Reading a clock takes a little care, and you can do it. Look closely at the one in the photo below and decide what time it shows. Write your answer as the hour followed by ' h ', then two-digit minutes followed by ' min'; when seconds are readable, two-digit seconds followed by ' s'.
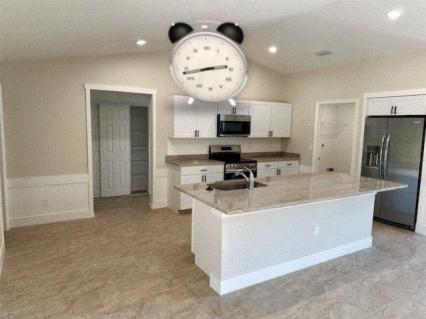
2 h 43 min
